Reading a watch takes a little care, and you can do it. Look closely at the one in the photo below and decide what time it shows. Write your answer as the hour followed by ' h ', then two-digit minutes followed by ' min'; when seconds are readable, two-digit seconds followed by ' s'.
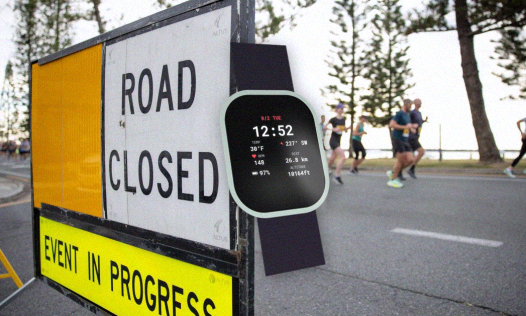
12 h 52 min
